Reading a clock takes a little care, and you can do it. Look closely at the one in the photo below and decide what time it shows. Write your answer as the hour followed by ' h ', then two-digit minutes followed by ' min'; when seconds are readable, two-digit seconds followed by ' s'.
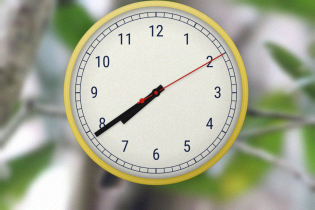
7 h 39 min 10 s
